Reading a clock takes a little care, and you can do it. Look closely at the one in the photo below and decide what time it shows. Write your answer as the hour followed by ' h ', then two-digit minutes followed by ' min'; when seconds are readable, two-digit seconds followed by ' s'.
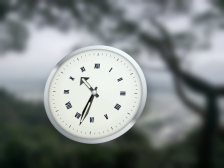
10 h 33 min
